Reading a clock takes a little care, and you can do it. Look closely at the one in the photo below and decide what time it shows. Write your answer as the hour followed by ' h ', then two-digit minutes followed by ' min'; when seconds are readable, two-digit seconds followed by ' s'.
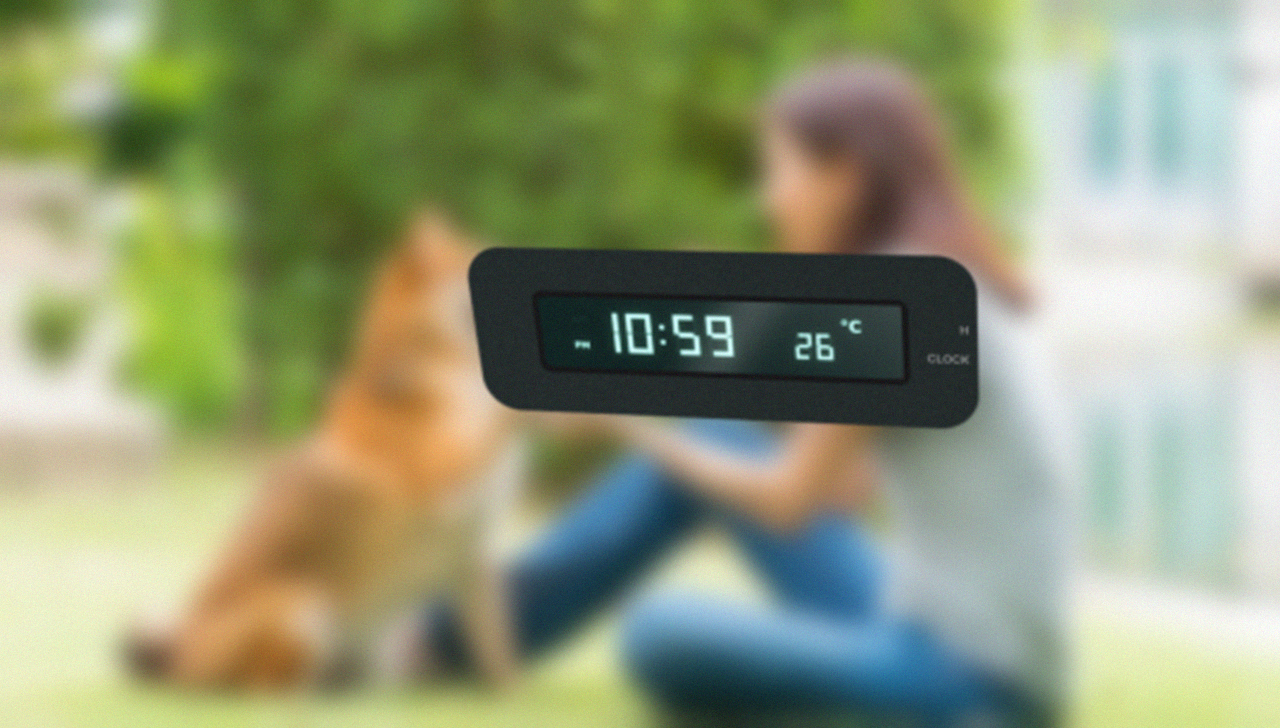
10 h 59 min
